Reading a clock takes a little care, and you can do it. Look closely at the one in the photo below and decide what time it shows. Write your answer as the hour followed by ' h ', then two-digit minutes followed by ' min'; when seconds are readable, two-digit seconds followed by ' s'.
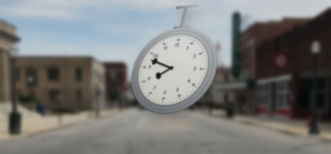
7 h 48 min
